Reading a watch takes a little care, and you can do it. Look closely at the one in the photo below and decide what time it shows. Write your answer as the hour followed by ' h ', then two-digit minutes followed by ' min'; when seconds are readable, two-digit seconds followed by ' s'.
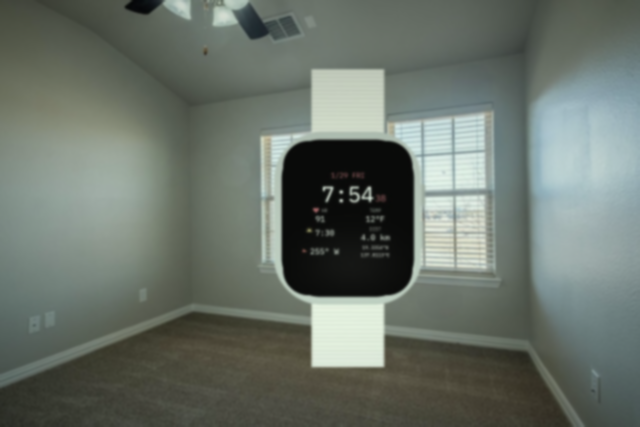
7 h 54 min
